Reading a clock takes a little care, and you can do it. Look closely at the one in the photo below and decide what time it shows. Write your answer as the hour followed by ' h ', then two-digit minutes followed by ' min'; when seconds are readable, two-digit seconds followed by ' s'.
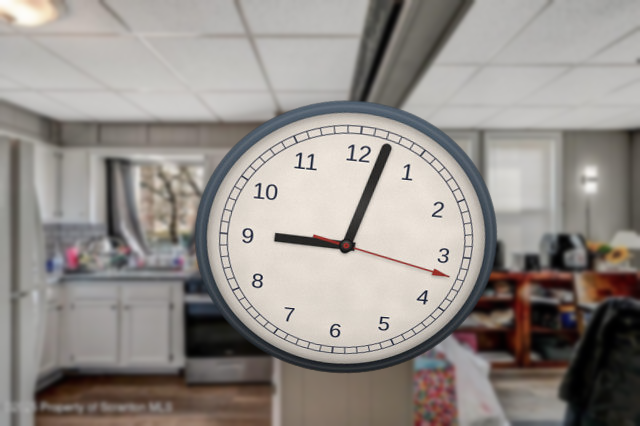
9 h 02 min 17 s
